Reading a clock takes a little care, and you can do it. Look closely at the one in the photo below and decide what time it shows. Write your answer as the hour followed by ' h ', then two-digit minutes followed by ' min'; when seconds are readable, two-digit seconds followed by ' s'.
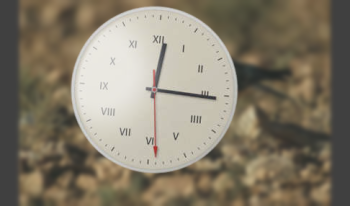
12 h 15 min 29 s
